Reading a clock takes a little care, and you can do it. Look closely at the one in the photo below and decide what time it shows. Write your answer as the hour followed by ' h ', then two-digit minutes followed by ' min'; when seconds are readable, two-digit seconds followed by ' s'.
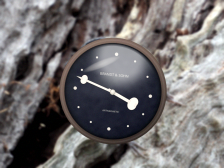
3 h 48 min
